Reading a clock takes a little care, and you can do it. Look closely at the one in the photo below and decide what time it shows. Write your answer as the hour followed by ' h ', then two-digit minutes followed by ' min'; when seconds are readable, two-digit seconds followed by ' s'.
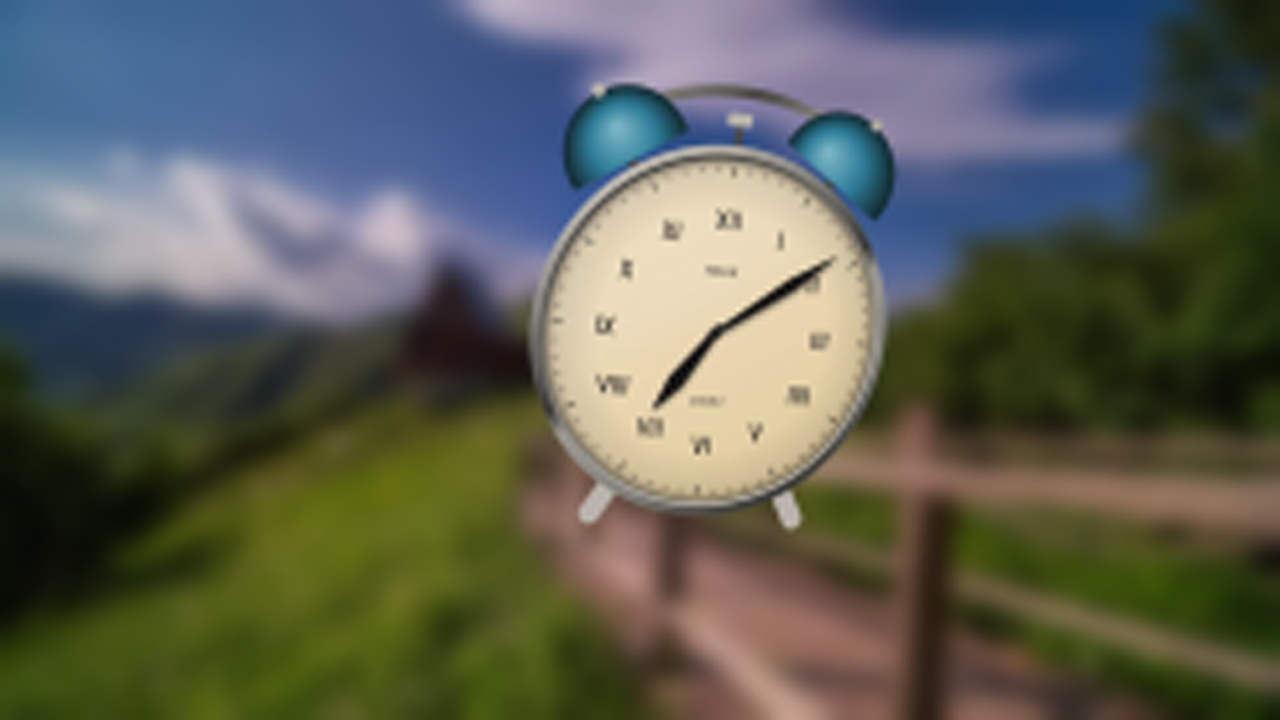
7 h 09 min
